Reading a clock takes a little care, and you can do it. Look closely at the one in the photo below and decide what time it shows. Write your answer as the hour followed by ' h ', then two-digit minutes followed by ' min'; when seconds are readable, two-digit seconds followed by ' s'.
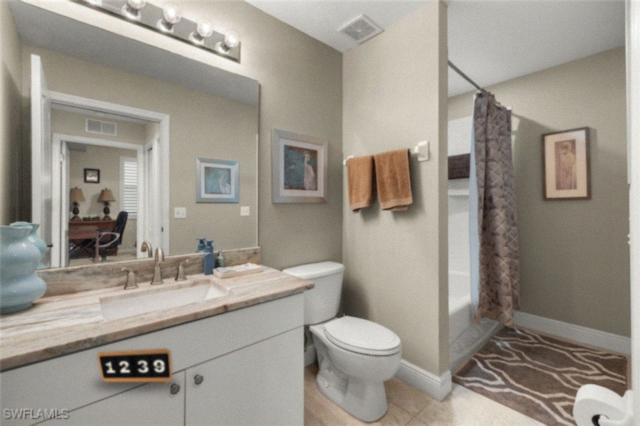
12 h 39 min
